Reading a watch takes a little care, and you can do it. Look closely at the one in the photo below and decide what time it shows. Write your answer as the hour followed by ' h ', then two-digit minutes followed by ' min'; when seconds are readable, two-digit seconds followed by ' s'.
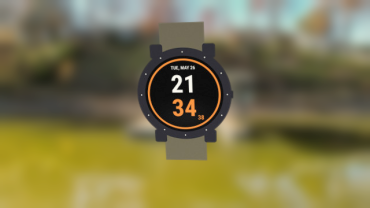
21 h 34 min
